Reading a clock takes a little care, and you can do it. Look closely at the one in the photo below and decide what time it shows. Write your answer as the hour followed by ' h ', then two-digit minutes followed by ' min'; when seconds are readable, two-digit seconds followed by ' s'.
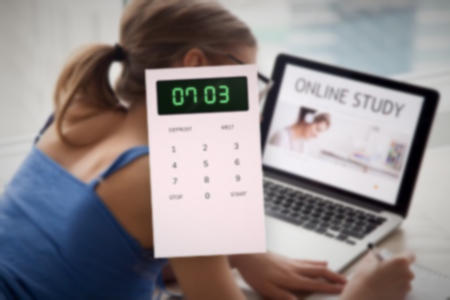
7 h 03 min
